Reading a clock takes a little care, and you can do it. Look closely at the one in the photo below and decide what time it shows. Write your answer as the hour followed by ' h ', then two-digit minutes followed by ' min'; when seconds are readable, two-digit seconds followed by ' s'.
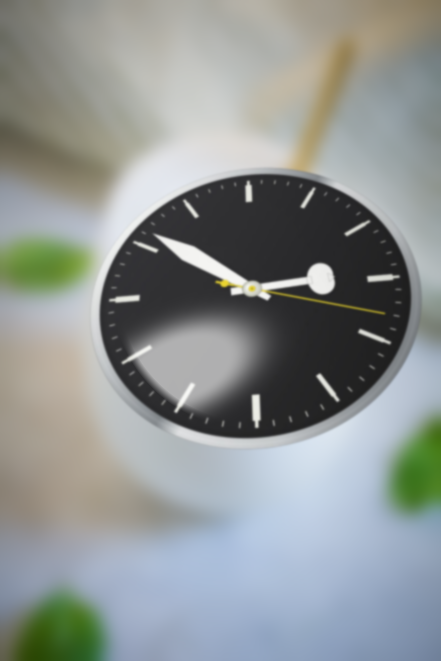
2 h 51 min 18 s
